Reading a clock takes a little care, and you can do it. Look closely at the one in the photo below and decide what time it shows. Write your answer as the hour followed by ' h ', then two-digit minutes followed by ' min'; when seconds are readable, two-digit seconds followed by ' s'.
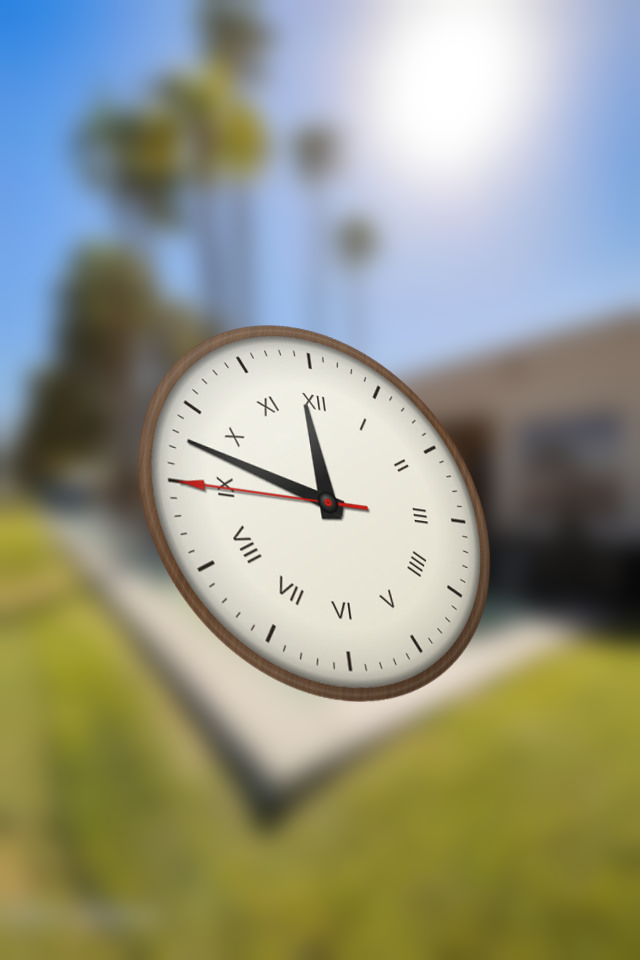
11 h 47 min 45 s
